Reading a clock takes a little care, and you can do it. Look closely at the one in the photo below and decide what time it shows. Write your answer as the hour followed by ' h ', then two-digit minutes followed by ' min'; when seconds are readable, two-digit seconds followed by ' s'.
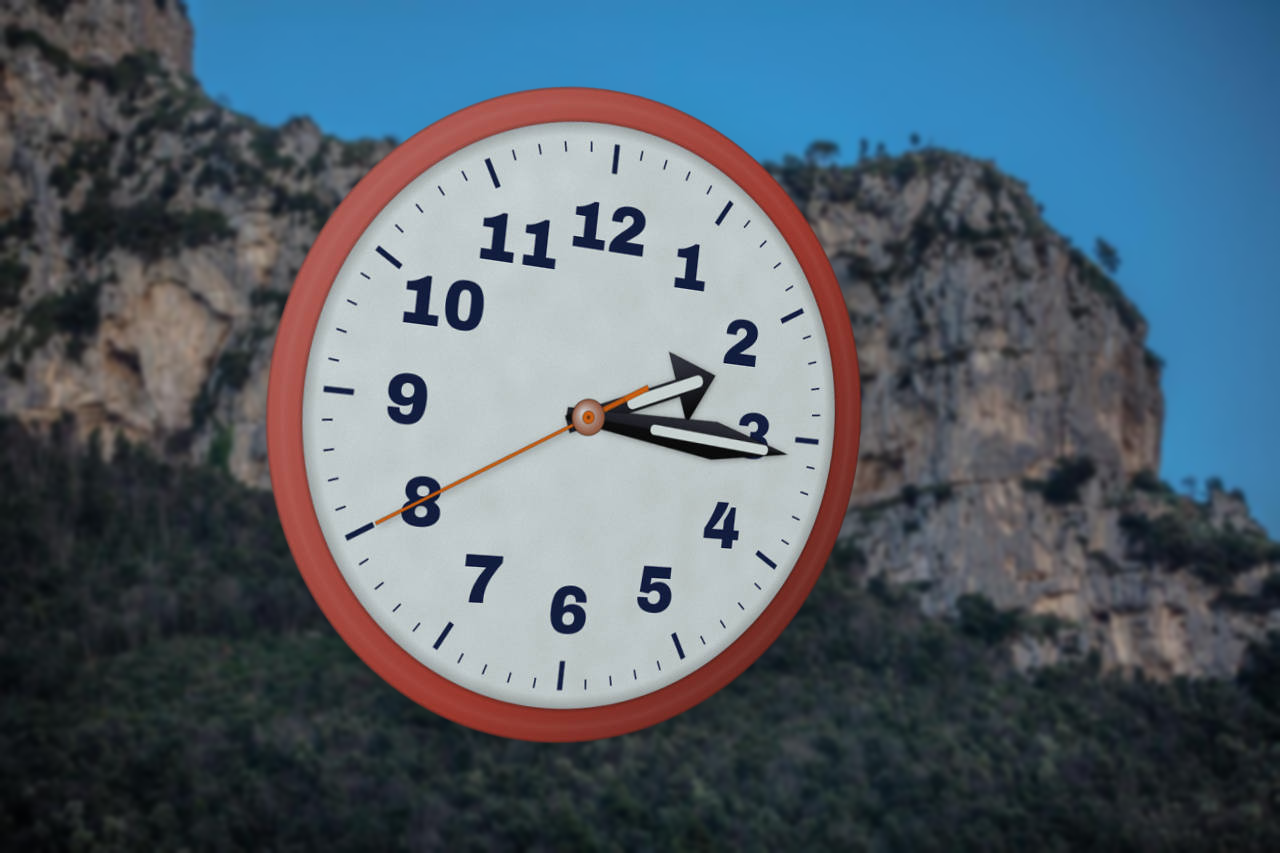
2 h 15 min 40 s
